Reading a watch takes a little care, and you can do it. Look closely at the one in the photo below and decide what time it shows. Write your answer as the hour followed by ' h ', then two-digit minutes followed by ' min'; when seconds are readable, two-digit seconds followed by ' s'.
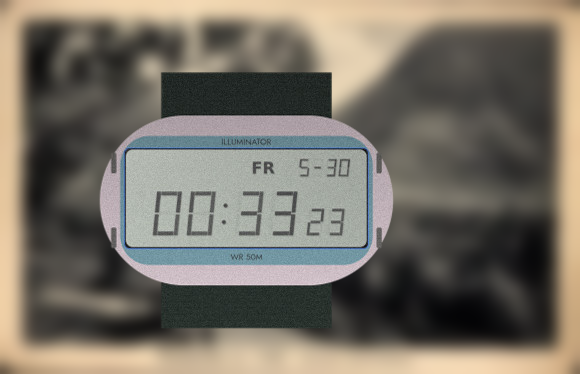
0 h 33 min 23 s
